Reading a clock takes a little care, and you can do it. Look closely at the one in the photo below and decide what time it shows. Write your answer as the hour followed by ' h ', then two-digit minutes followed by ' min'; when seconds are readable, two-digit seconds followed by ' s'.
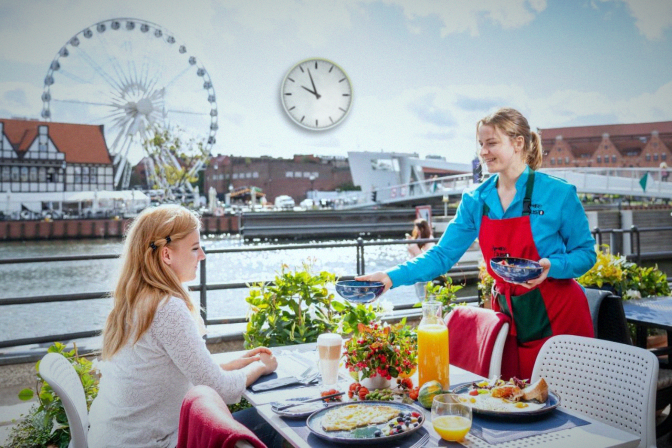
9 h 57 min
